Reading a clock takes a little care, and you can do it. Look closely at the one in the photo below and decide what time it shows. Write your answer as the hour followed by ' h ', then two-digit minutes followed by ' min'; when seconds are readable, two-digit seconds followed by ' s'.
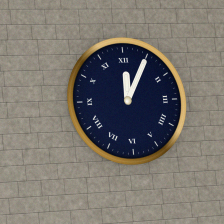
12 h 05 min
